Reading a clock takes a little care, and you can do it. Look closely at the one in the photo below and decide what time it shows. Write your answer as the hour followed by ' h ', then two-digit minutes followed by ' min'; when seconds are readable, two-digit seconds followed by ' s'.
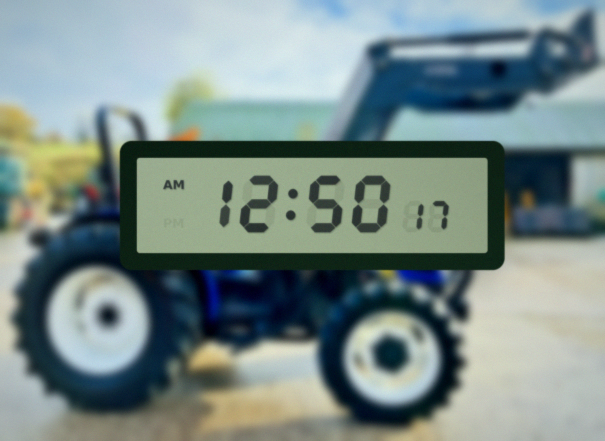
12 h 50 min 17 s
